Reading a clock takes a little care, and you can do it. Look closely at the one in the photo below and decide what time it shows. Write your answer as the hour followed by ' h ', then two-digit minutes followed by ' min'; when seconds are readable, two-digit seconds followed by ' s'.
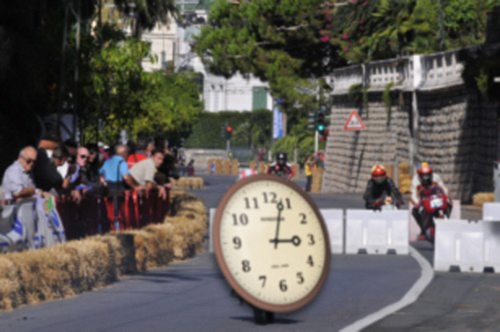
3 h 03 min
